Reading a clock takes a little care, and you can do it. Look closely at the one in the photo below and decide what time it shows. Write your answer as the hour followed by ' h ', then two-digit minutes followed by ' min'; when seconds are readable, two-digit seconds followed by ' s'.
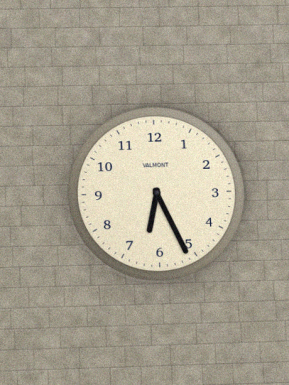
6 h 26 min
